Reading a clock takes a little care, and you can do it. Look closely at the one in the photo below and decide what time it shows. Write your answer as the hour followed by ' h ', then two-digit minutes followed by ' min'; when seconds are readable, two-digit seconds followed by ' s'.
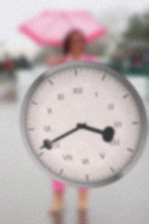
3 h 41 min
